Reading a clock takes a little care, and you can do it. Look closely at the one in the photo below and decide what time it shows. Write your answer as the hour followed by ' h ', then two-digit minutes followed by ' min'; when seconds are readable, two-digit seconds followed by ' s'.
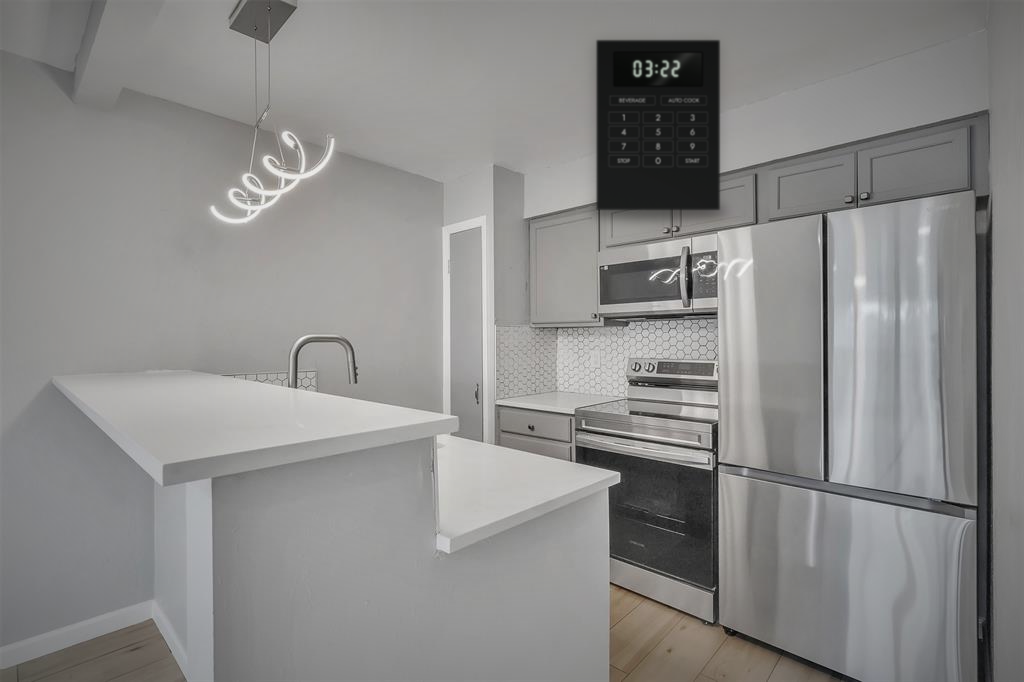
3 h 22 min
